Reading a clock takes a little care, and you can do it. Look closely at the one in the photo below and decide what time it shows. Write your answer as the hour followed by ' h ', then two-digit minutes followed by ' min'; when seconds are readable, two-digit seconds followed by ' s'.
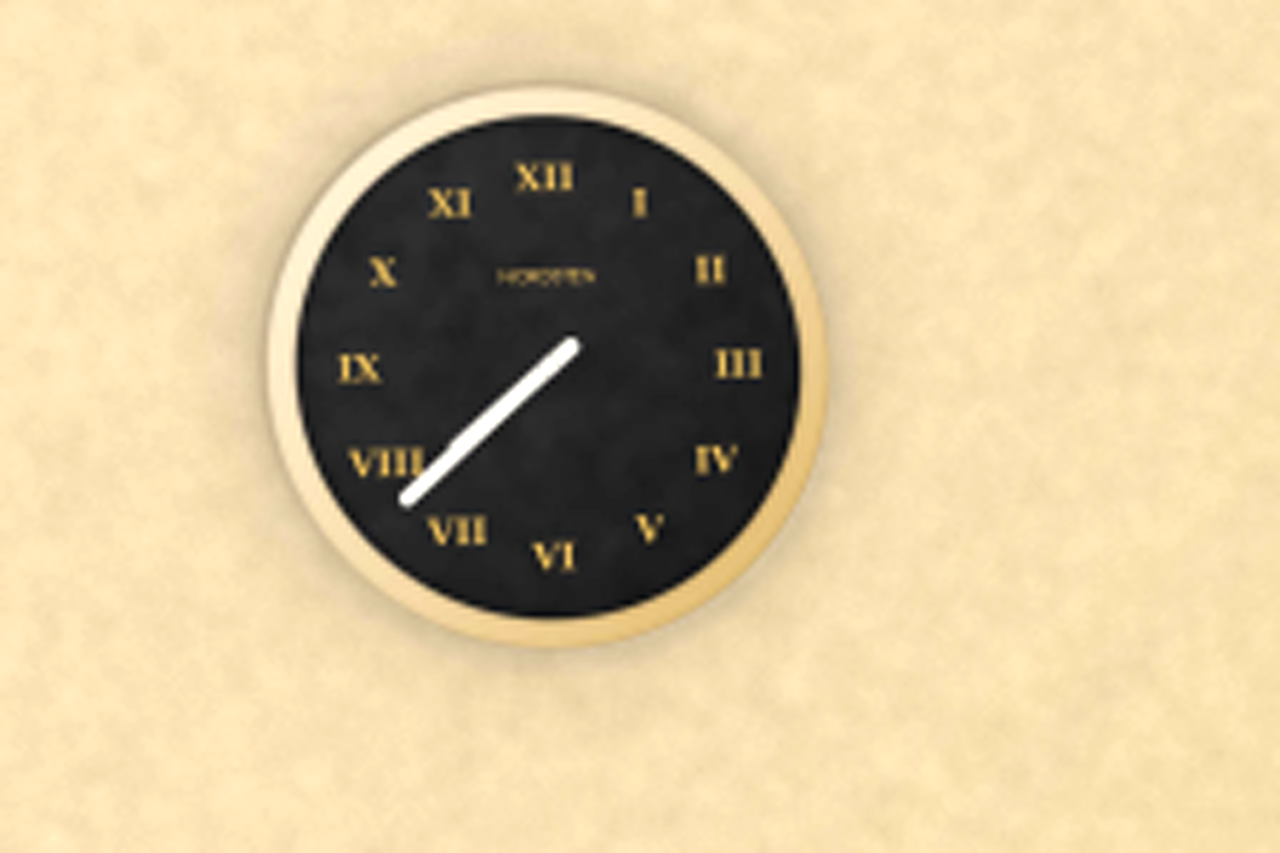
7 h 38 min
